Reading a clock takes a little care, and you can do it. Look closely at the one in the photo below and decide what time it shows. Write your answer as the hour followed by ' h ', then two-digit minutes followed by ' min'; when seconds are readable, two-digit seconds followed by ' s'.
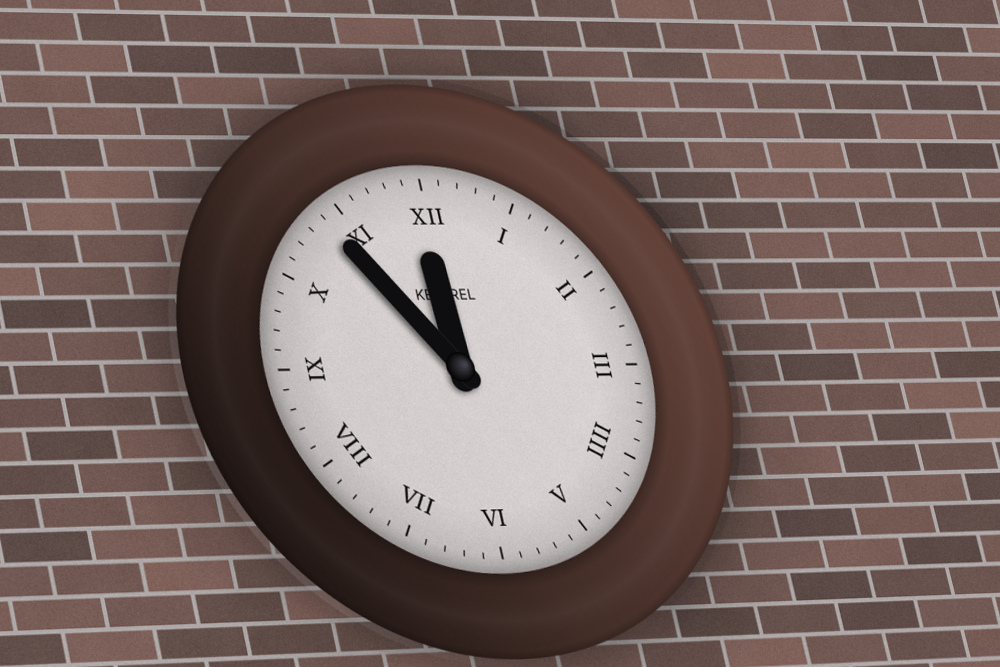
11 h 54 min
